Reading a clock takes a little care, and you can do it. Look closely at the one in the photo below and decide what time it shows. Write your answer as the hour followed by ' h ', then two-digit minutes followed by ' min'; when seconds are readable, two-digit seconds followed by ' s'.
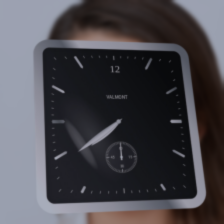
7 h 39 min
